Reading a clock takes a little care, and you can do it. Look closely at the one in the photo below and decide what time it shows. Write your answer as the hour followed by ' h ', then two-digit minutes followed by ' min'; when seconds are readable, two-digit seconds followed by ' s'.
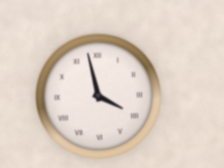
3 h 58 min
